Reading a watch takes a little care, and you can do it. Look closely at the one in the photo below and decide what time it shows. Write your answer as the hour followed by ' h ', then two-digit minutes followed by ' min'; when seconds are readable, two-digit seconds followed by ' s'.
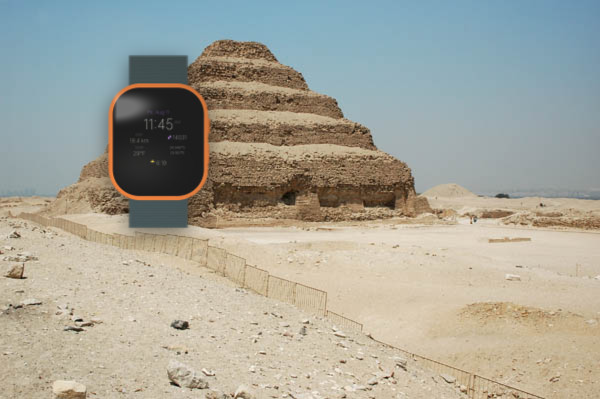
11 h 45 min
